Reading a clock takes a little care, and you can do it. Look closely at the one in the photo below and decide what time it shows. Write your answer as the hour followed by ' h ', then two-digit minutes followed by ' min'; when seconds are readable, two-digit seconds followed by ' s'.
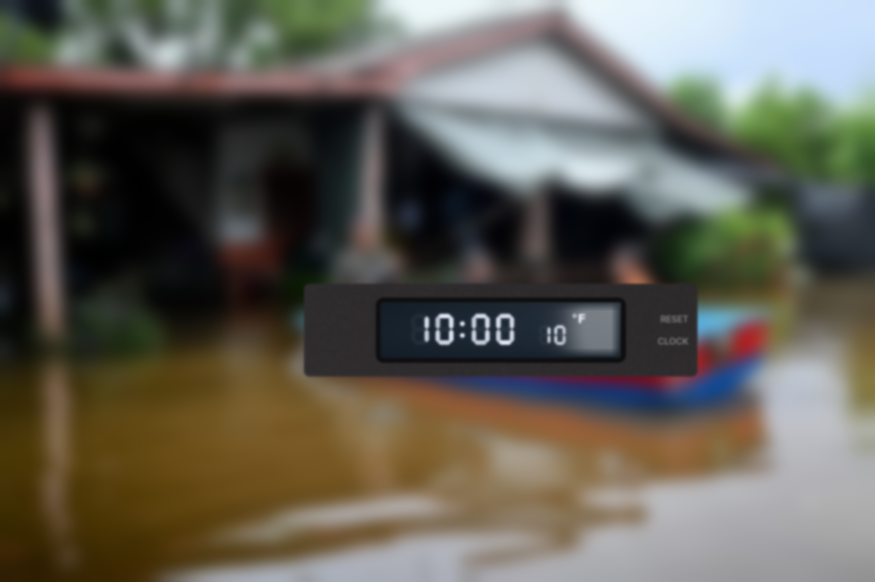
10 h 00 min
